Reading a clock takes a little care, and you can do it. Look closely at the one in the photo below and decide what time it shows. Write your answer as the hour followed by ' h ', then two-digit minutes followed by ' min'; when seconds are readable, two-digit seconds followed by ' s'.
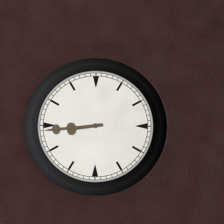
8 h 44 min
